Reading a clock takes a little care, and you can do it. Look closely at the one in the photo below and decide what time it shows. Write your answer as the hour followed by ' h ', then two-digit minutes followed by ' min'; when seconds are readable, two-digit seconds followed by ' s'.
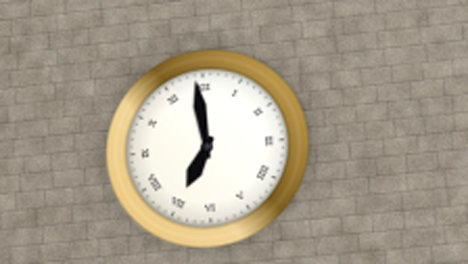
6 h 59 min
